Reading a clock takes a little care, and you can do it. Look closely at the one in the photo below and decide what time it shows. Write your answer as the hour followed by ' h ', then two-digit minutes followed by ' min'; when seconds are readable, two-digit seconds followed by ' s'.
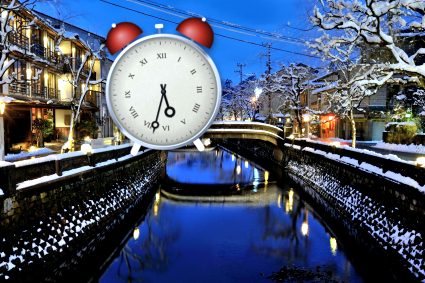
5 h 33 min
